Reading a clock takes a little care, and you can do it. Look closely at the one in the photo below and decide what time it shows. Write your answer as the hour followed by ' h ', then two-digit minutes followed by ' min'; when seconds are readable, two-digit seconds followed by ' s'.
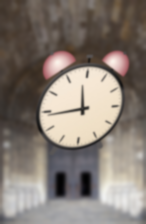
11 h 44 min
